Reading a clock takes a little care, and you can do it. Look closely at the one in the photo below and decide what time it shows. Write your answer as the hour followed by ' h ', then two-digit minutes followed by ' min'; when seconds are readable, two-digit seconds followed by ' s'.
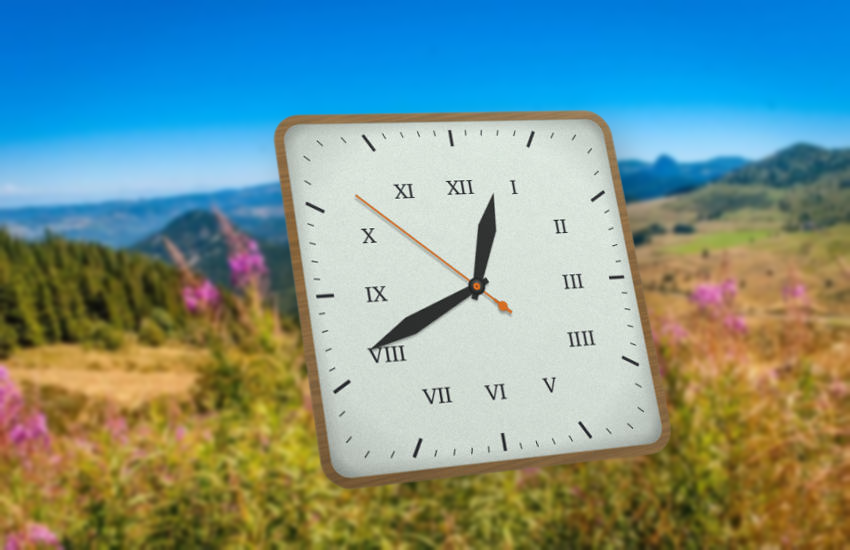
12 h 40 min 52 s
